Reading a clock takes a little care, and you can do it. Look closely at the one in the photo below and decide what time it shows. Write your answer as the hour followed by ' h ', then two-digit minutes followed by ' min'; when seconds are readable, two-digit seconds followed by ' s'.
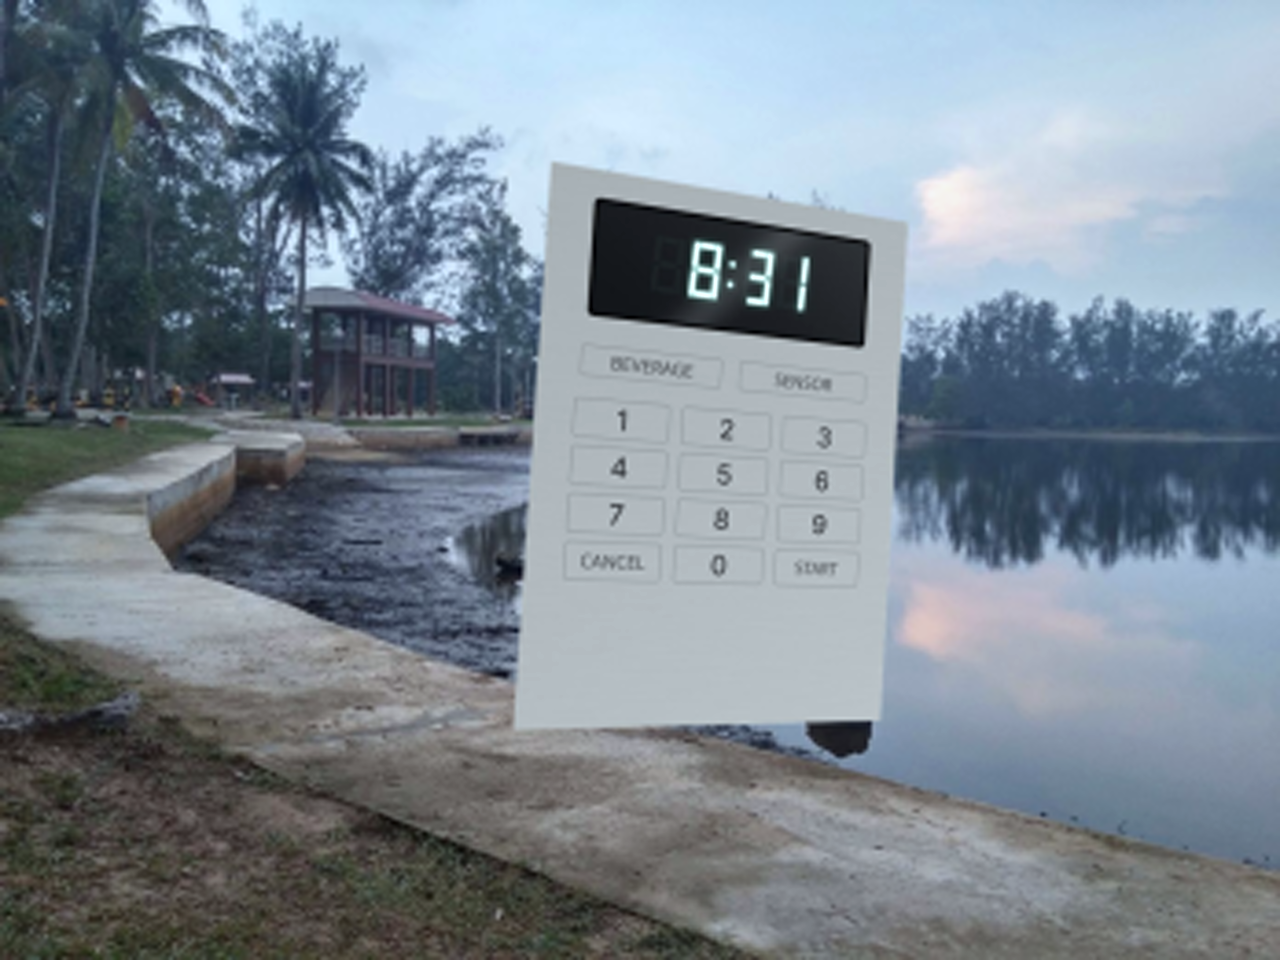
8 h 31 min
